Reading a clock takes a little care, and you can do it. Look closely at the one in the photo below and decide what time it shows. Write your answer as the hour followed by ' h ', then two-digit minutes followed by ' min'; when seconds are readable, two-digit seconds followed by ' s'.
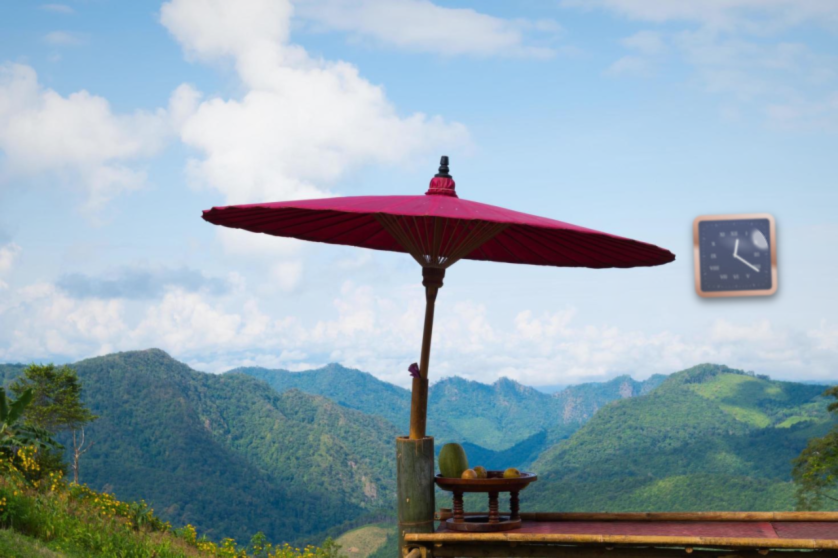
12 h 21 min
